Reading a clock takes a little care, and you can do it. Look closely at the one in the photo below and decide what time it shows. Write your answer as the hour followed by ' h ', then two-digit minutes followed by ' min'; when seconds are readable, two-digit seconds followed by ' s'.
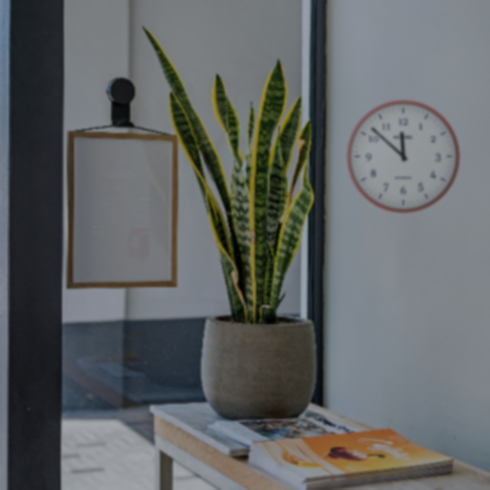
11 h 52 min
